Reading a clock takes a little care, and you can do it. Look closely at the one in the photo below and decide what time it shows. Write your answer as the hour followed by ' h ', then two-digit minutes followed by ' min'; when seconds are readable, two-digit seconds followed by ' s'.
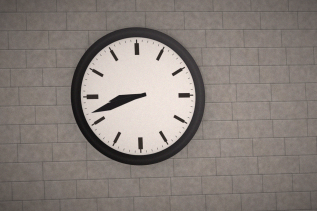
8 h 42 min
